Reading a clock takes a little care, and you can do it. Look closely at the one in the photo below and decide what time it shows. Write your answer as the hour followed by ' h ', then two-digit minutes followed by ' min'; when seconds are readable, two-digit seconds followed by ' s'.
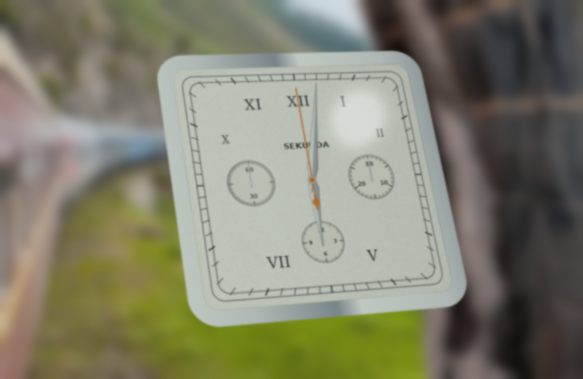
6 h 02 min
